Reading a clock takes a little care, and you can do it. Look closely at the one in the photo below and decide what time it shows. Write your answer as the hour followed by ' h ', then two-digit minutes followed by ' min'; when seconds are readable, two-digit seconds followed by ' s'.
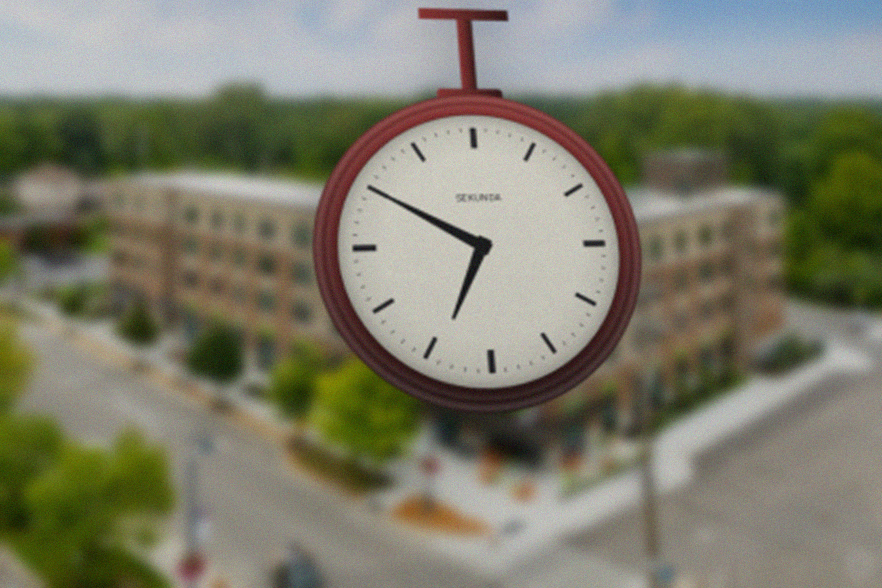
6 h 50 min
